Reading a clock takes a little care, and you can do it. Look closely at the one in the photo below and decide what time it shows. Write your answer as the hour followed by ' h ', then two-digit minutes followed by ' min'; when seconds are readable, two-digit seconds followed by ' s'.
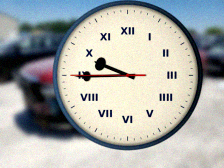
9 h 44 min 45 s
